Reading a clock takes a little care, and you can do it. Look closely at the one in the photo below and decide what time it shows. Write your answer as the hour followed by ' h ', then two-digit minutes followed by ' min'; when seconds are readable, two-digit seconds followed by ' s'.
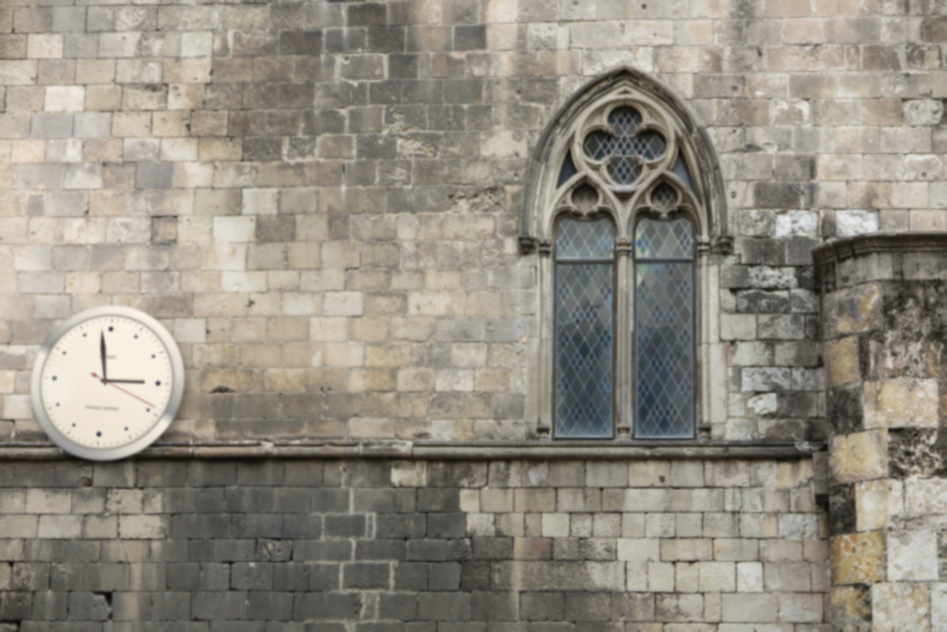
2 h 58 min 19 s
